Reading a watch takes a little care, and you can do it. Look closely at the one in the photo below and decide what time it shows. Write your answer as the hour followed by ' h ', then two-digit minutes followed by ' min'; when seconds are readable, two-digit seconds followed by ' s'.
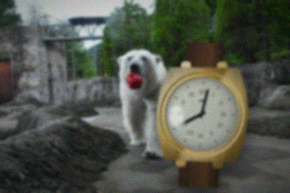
8 h 02 min
